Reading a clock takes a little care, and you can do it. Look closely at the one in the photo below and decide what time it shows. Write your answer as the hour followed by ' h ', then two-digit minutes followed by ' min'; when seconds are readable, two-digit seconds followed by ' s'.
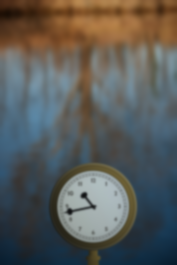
10 h 43 min
